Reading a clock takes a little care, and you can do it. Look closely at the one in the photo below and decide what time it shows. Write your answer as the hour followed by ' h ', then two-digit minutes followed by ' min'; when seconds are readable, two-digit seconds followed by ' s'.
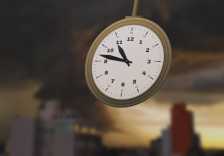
10 h 47 min
